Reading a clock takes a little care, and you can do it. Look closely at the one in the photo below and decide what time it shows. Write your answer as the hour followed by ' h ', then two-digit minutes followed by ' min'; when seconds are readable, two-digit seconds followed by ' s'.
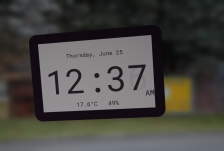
12 h 37 min
